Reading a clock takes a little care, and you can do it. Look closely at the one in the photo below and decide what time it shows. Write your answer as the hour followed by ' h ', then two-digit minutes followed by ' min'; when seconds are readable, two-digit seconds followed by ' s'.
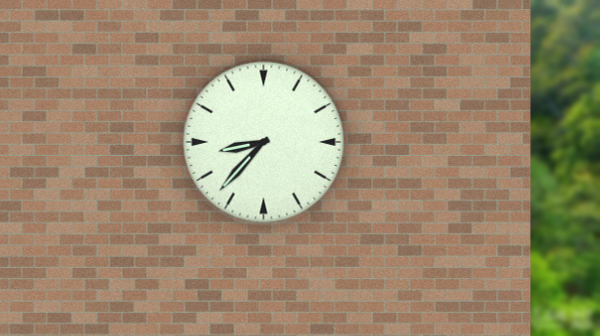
8 h 37 min
